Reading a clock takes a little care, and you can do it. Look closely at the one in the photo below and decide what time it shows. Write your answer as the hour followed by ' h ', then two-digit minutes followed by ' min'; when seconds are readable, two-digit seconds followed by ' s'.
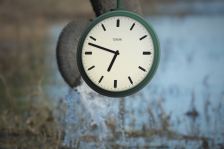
6 h 48 min
